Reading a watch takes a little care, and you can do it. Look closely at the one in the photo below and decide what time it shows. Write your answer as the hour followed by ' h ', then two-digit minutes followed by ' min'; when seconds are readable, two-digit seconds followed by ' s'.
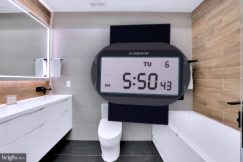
5 h 50 min
